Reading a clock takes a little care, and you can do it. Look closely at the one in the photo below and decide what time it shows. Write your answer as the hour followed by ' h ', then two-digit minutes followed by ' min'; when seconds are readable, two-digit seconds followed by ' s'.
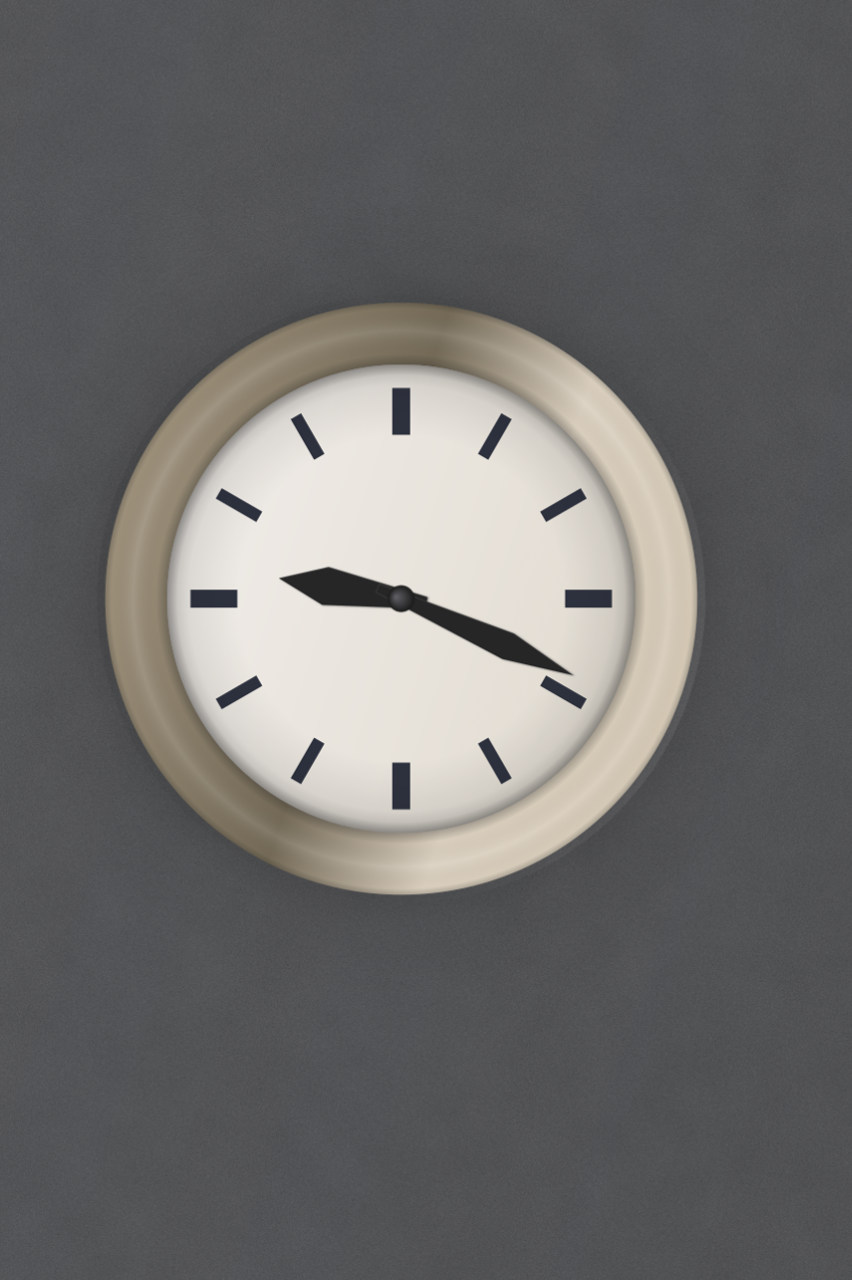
9 h 19 min
